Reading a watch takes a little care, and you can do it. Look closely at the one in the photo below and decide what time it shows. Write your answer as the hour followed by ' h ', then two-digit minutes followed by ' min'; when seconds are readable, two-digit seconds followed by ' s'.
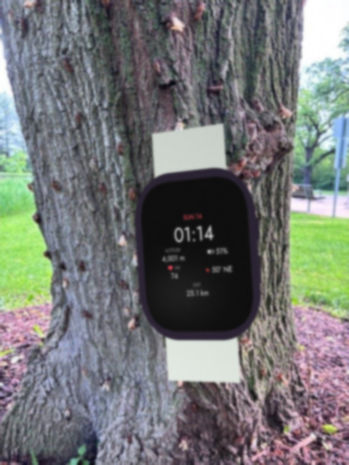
1 h 14 min
